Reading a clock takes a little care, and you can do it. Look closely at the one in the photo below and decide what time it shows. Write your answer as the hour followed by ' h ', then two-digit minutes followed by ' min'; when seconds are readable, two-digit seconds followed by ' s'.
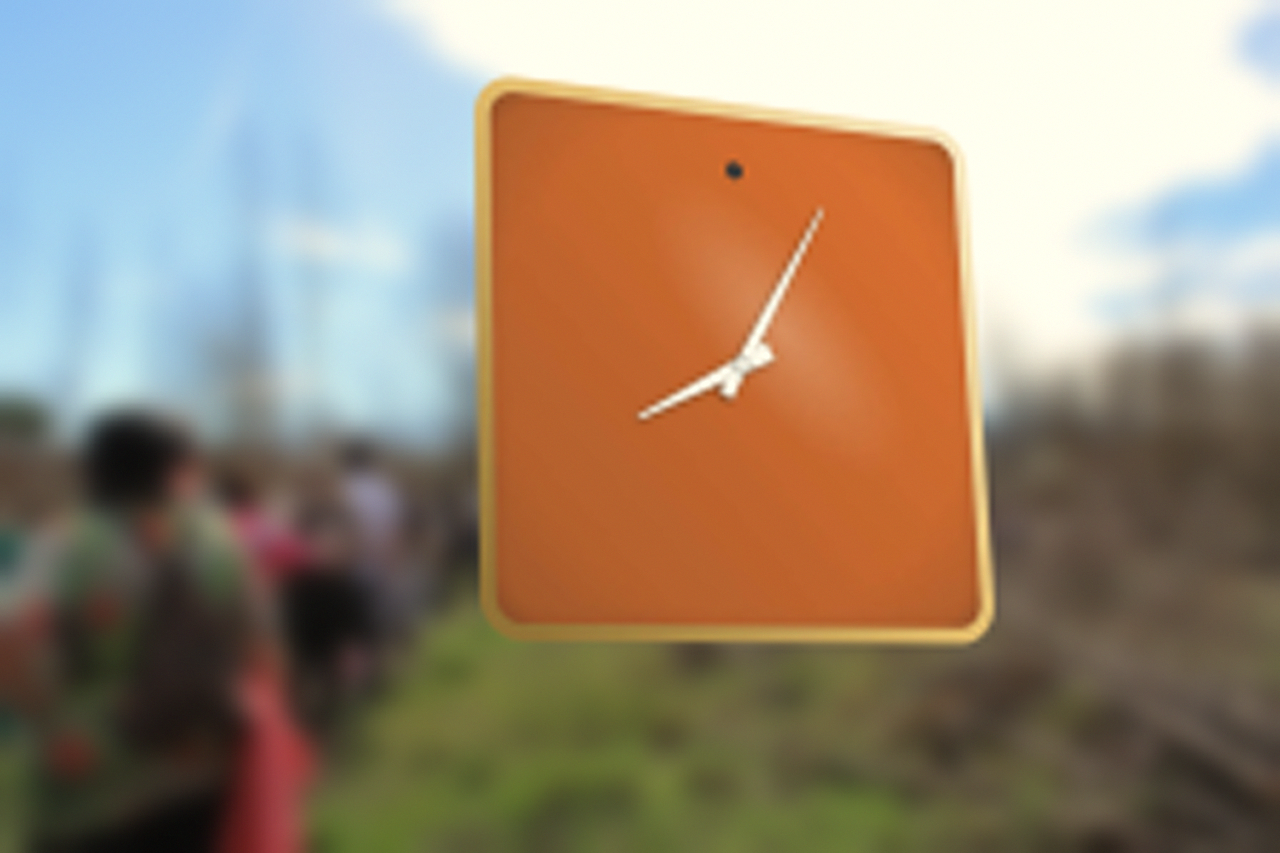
8 h 05 min
